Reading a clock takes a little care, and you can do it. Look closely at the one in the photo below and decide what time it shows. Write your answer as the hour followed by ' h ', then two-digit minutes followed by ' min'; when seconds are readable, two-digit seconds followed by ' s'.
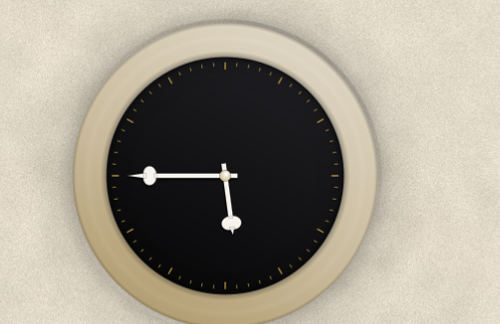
5 h 45 min
